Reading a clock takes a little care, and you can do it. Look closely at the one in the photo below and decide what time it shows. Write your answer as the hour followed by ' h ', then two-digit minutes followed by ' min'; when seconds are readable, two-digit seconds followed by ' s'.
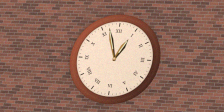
12 h 57 min
